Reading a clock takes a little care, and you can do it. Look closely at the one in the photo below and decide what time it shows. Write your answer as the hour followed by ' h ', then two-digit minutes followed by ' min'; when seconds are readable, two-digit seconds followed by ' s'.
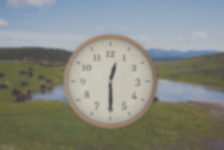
12 h 30 min
